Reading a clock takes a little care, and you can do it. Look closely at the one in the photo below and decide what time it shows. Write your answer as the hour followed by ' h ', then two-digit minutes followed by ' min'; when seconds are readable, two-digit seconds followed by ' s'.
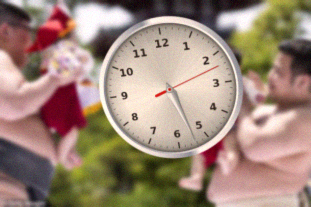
5 h 27 min 12 s
